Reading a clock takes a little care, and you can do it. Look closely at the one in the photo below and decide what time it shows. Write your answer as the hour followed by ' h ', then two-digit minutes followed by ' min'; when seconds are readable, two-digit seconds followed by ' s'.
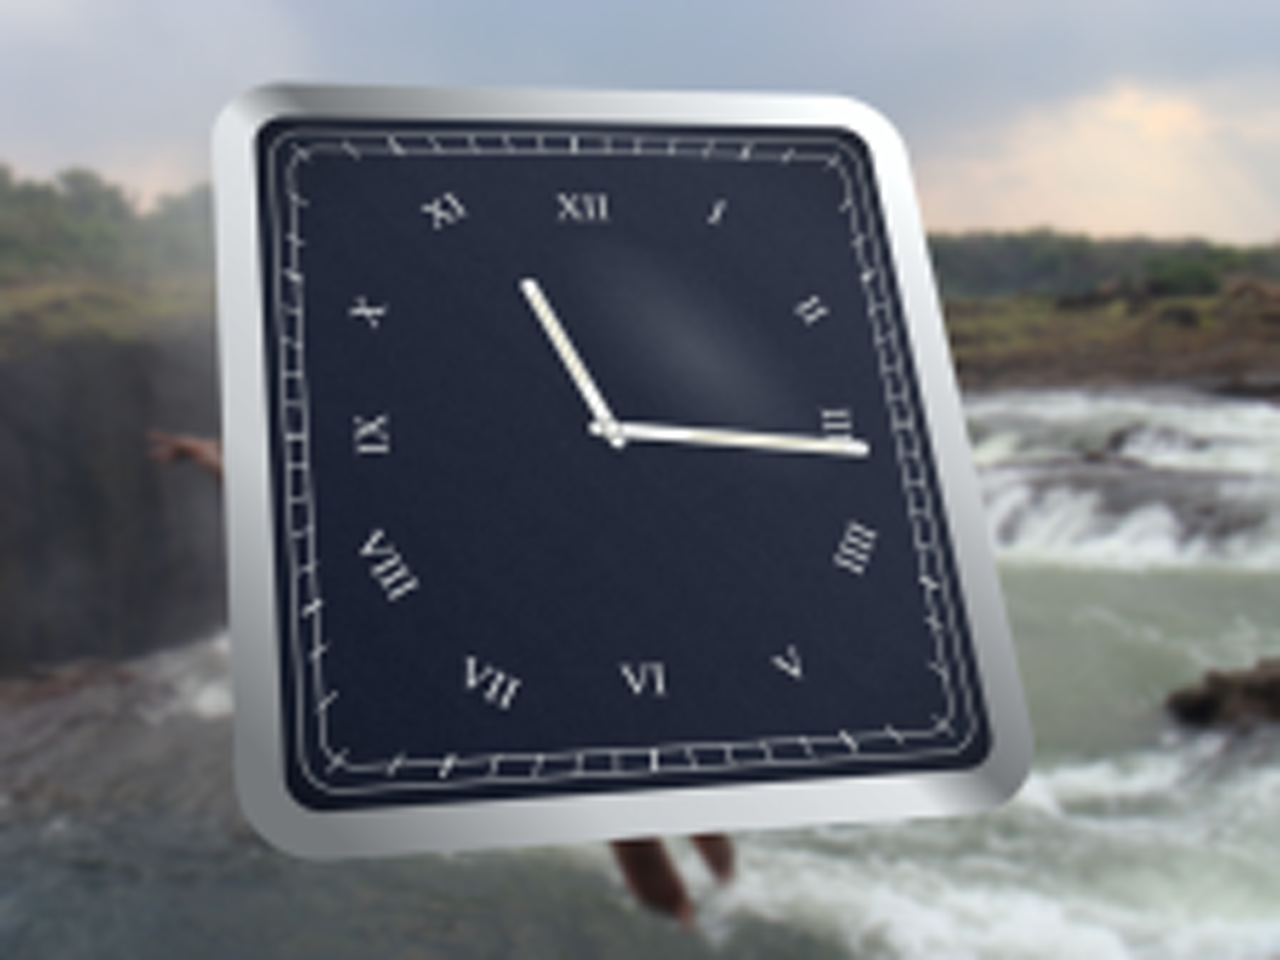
11 h 16 min
